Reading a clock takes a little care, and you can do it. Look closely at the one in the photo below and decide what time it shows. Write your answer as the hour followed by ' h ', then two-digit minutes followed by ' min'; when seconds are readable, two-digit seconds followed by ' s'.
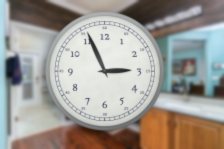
2 h 56 min
